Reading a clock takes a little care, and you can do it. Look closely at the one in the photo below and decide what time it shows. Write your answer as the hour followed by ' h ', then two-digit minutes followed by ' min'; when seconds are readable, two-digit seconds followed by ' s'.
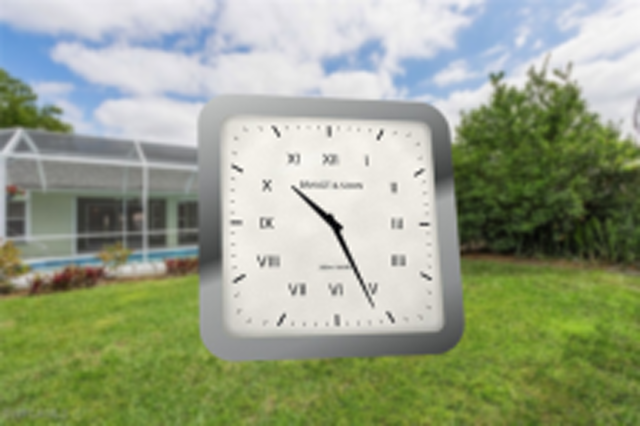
10 h 26 min
